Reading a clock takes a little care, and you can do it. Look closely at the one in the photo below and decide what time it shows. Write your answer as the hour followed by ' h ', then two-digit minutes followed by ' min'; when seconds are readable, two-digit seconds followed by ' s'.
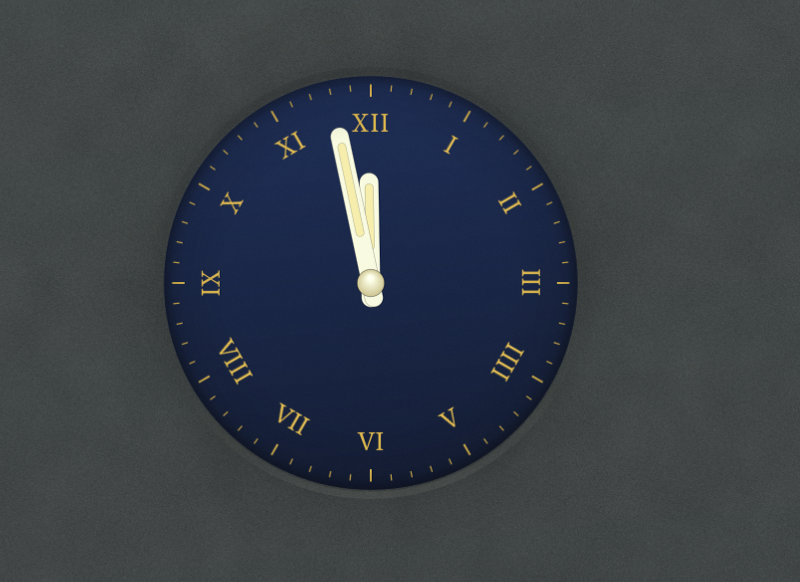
11 h 58 min
